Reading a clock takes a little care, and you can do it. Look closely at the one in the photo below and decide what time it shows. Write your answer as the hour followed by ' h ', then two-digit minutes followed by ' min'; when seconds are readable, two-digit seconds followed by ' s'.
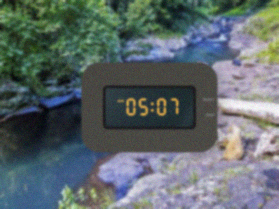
5 h 07 min
